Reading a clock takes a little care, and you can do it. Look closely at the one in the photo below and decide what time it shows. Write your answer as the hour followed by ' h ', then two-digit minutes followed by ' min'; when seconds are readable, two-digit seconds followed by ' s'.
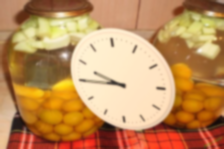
9 h 45 min
